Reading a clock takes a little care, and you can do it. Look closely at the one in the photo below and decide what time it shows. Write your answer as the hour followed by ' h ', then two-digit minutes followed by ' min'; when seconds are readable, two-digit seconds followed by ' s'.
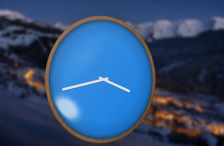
3 h 43 min
